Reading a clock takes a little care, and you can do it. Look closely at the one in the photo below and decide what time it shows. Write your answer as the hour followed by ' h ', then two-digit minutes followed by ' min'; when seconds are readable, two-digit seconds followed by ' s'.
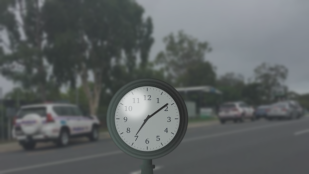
7 h 09 min
